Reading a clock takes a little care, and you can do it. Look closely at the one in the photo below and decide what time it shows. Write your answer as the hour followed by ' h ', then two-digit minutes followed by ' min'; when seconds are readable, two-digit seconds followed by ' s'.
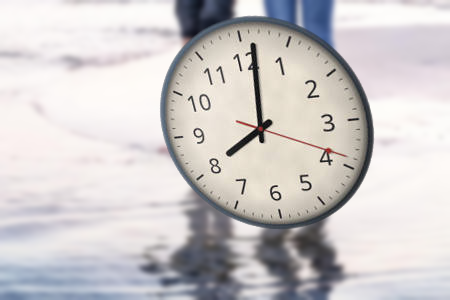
8 h 01 min 19 s
